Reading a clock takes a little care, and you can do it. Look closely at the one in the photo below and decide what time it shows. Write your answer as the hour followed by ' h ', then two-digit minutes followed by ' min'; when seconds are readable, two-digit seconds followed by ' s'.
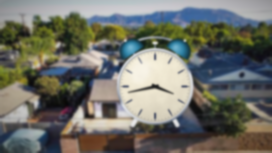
3 h 43 min
